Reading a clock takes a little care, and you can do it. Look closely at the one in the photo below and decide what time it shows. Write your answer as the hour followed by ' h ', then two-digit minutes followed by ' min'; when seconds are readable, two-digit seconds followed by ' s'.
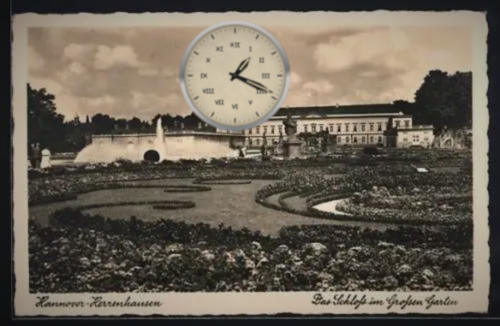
1 h 19 min
